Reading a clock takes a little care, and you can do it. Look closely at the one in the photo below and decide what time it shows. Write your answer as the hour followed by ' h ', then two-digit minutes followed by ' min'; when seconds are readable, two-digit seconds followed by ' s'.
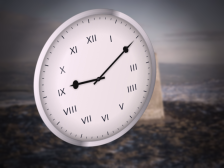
9 h 10 min
